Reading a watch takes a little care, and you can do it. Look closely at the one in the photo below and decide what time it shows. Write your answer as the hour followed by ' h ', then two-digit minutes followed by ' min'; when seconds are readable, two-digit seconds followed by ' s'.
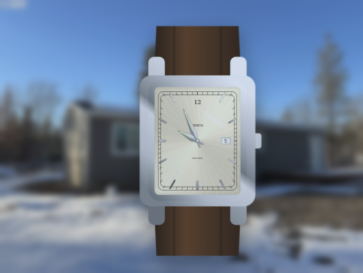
9 h 56 min
